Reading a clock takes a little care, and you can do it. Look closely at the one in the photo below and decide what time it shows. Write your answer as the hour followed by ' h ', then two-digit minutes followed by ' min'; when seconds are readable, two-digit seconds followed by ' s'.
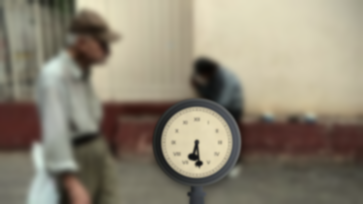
6 h 29 min
